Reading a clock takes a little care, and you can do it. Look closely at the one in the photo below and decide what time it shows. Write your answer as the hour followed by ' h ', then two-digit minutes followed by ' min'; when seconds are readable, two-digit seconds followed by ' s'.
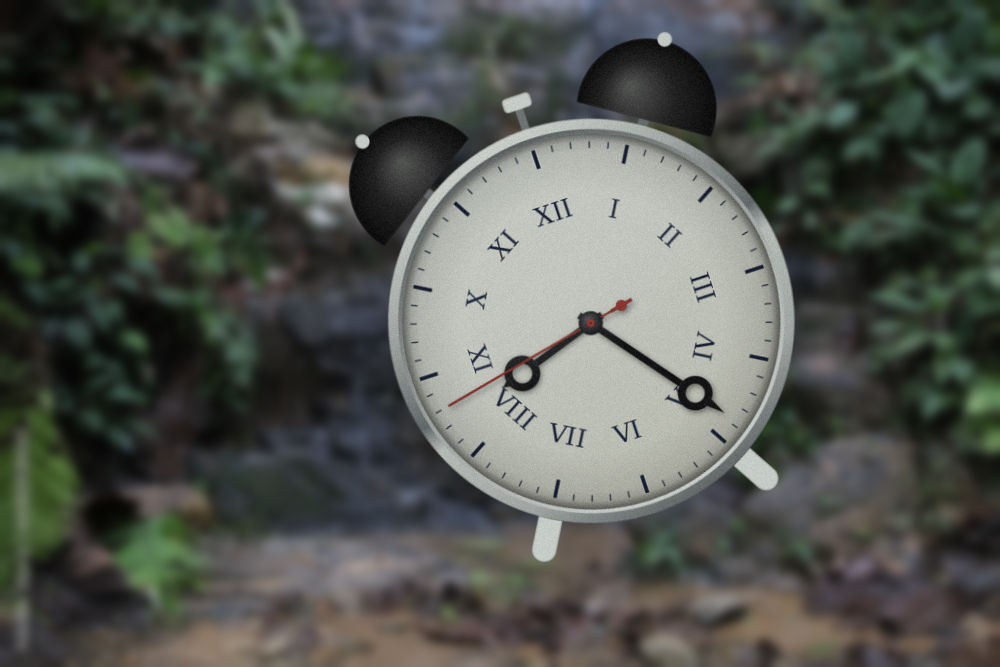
8 h 23 min 43 s
